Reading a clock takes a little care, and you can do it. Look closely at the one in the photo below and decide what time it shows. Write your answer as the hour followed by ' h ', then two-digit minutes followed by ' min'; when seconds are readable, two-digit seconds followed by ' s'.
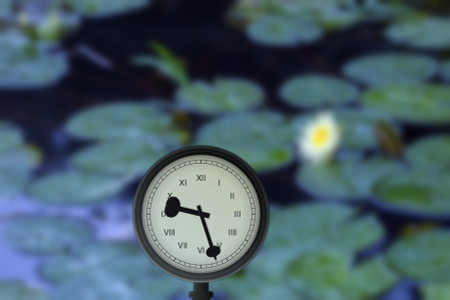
9 h 27 min
